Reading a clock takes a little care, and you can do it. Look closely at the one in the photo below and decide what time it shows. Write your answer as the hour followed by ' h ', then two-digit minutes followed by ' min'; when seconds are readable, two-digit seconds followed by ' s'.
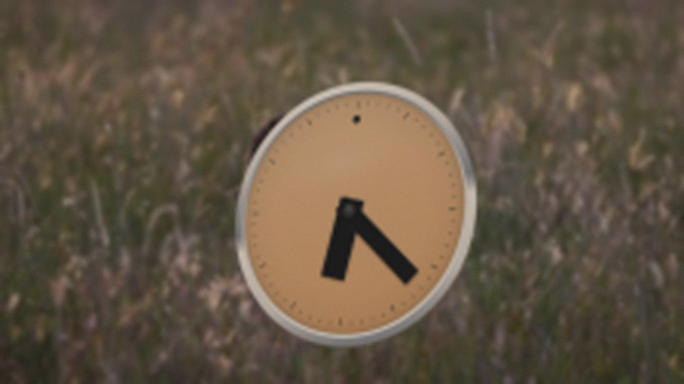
6 h 22 min
